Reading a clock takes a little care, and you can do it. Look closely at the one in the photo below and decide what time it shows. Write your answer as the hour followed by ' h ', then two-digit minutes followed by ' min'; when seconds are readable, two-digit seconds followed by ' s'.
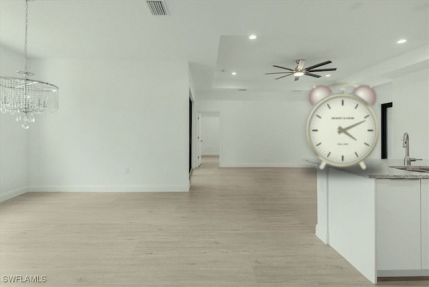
4 h 11 min
